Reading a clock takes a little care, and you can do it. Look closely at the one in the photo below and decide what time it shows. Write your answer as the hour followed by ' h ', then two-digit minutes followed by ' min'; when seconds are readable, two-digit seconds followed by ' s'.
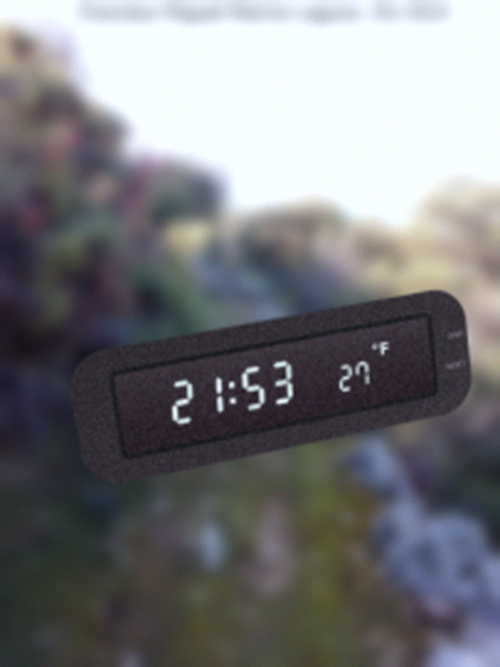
21 h 53 min
